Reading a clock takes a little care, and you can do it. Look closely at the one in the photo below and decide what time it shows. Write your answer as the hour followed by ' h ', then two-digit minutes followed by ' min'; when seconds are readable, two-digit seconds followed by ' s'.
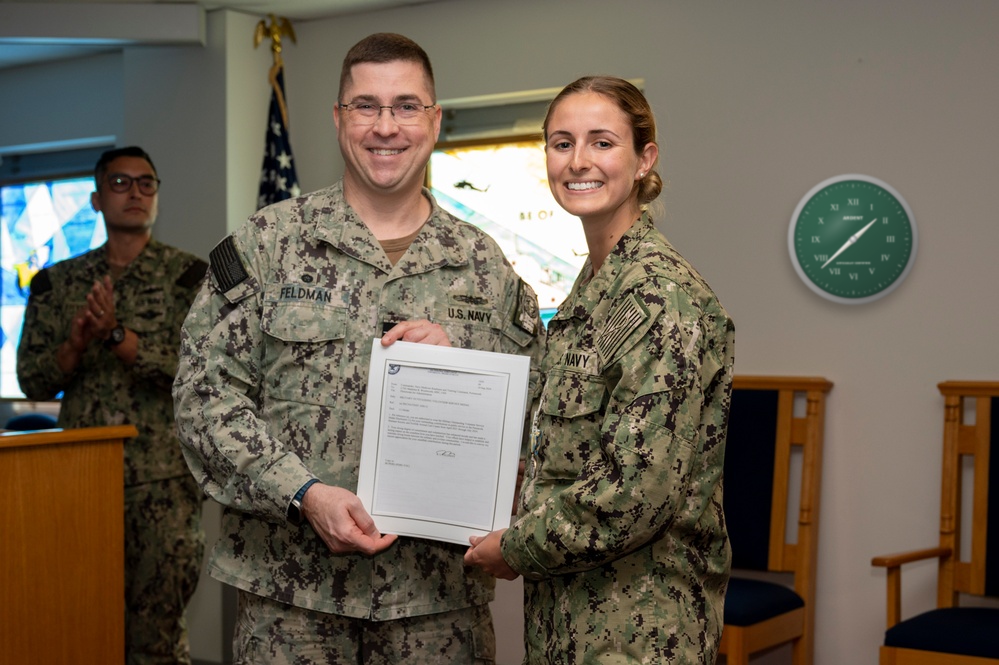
1 h 38 min
